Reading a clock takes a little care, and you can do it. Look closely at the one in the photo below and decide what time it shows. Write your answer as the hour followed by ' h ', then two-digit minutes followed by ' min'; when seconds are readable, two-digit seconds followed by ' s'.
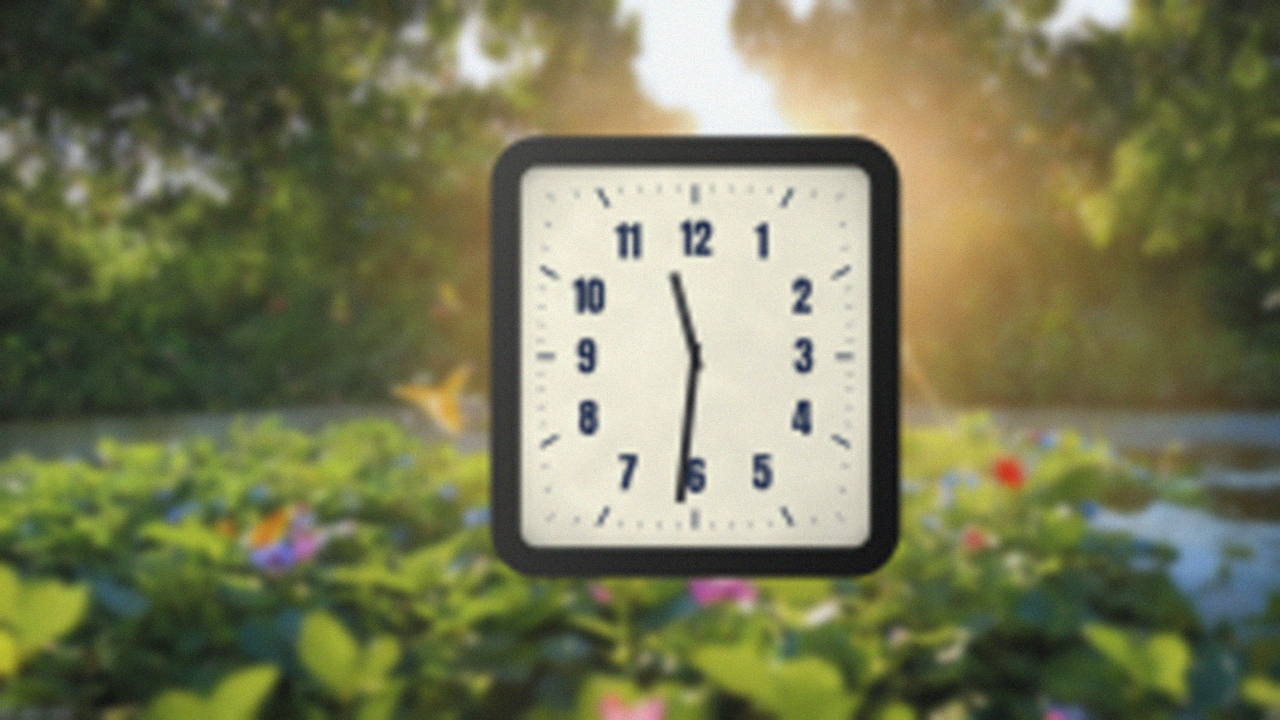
11 h 31 min
